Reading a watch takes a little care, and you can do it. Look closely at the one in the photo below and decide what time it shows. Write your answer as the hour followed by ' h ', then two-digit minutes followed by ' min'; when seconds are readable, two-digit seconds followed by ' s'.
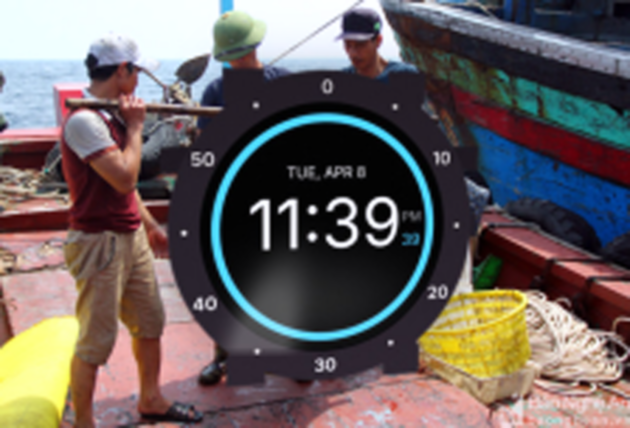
11 h 39 min
